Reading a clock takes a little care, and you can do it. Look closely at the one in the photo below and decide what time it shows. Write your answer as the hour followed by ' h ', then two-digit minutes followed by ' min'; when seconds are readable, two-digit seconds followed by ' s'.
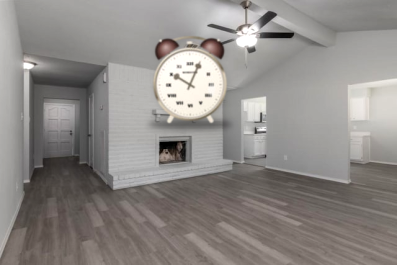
10 h 04 min
